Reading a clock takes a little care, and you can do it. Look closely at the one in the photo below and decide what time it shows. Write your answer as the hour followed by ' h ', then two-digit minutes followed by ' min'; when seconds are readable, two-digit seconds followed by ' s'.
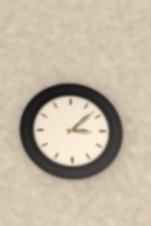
3 h 08 min
